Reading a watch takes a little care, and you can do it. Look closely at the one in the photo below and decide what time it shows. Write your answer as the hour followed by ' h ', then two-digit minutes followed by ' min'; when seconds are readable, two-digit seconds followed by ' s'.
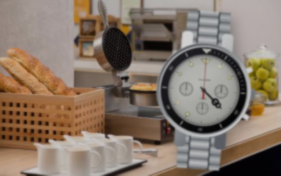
4 h 22 min
